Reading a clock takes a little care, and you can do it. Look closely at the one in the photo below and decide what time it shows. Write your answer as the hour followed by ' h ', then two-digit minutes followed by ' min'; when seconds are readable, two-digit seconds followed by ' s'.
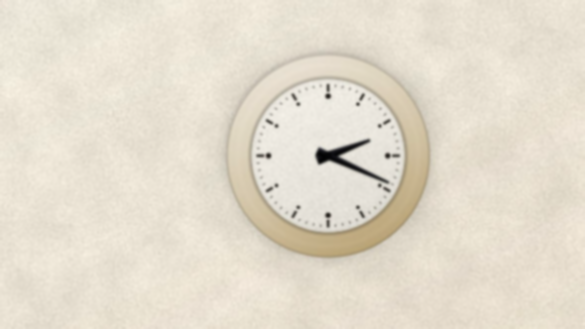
2 h 19 min
